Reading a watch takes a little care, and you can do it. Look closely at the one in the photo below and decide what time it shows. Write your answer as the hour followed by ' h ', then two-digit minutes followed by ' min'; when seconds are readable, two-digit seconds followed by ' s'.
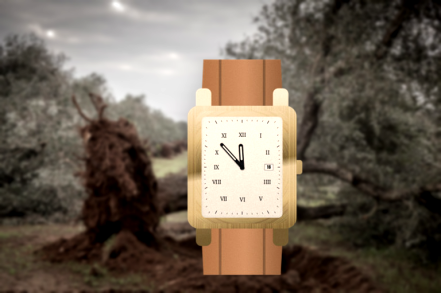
11 h 53 min
